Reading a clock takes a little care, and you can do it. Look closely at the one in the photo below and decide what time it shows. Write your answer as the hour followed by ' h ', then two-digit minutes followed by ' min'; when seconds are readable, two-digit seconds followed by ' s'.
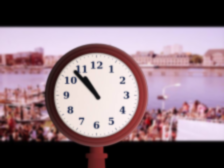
10 h 53 min
